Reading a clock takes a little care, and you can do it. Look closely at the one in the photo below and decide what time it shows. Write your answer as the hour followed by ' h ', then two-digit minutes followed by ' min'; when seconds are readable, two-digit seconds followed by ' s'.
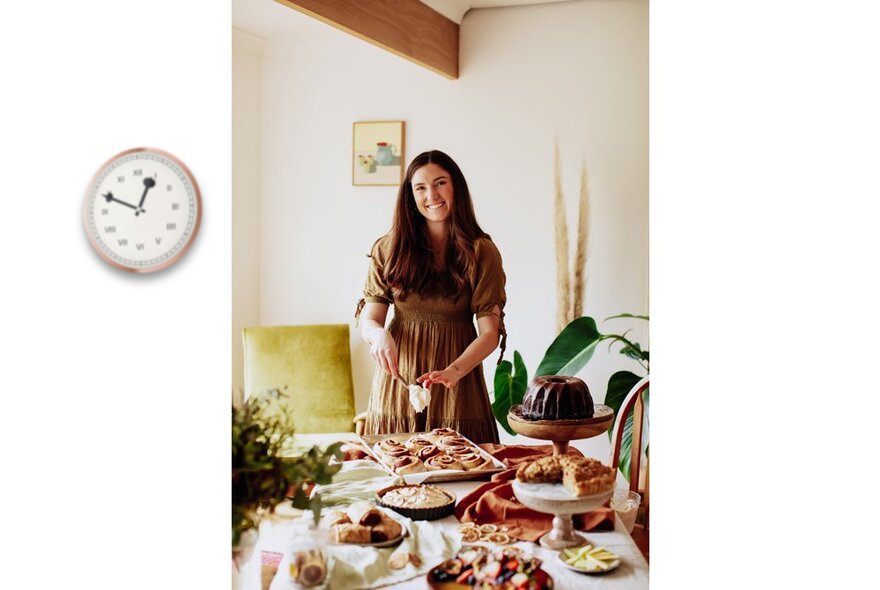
12 h 49 min
